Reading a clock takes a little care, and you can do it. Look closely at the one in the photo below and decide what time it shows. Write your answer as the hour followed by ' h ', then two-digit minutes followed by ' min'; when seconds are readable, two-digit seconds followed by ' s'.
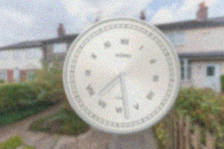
7 h 28 min
